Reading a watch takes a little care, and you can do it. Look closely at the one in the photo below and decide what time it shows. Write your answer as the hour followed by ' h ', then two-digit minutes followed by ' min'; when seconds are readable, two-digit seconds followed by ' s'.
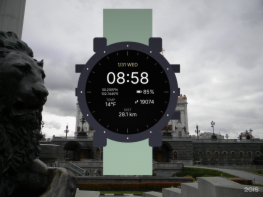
8 h 58 min
